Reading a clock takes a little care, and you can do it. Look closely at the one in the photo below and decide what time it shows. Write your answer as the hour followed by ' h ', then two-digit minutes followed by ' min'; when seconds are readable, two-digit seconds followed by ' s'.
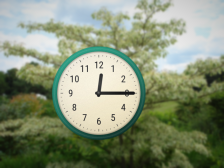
12 h 15 min
